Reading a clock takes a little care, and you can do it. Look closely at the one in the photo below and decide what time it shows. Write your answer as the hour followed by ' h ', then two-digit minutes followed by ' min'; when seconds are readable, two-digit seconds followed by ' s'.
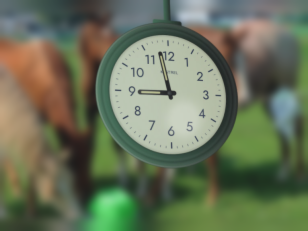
8 h 58 min
